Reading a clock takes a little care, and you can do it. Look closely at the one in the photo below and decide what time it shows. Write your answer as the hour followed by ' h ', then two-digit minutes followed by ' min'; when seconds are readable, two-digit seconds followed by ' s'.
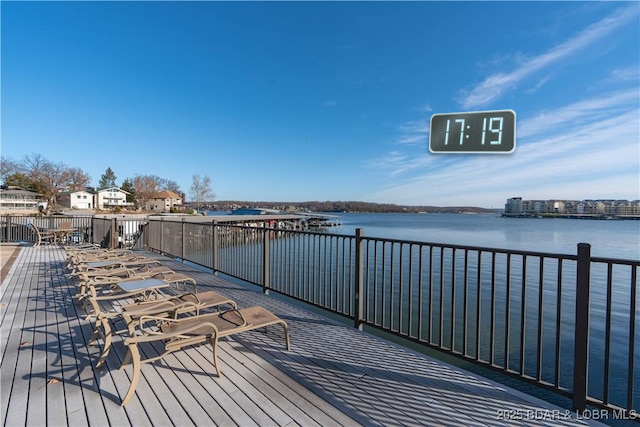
17 h 19 min
